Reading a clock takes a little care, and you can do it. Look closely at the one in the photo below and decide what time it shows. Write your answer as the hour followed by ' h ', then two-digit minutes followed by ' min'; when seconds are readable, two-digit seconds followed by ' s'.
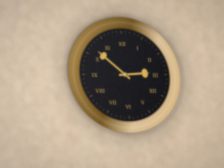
2 h 52 min
